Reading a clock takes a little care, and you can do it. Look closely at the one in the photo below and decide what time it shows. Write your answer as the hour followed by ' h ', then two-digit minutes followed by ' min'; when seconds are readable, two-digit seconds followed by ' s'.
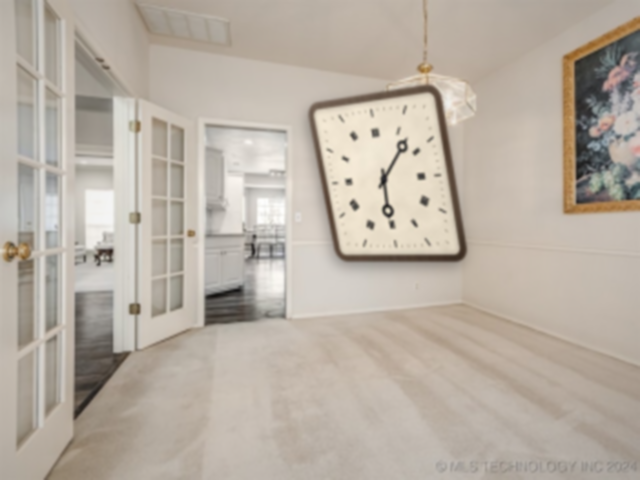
6 h 07 min
